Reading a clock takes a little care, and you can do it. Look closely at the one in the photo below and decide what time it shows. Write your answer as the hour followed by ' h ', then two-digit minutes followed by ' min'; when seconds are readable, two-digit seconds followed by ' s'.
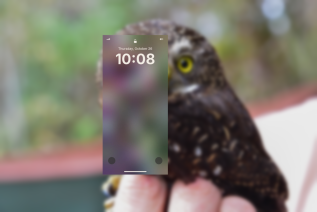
10 h 08 min
